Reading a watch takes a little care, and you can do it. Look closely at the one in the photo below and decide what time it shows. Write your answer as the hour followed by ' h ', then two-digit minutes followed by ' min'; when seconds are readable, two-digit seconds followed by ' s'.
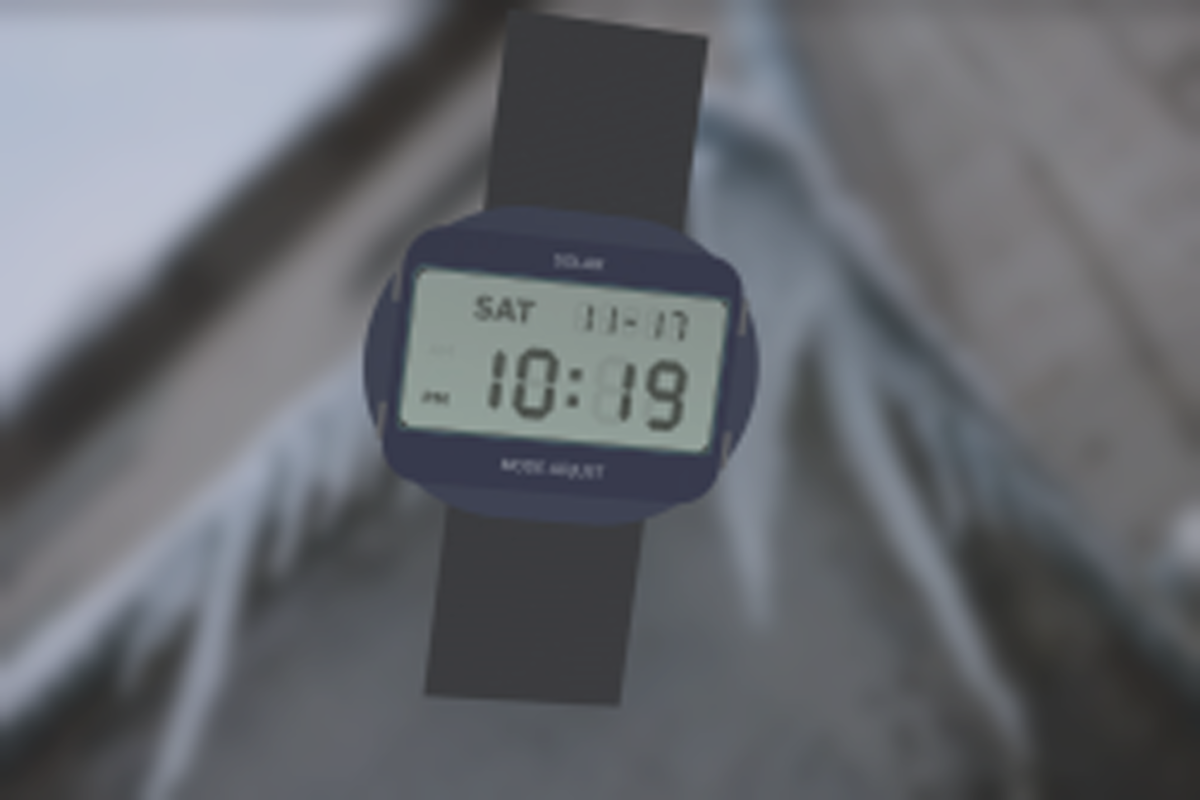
10 h 19 min
